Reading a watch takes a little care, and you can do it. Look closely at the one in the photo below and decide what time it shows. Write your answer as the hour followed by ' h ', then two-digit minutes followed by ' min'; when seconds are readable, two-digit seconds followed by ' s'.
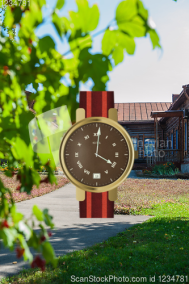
4 h 01 min
